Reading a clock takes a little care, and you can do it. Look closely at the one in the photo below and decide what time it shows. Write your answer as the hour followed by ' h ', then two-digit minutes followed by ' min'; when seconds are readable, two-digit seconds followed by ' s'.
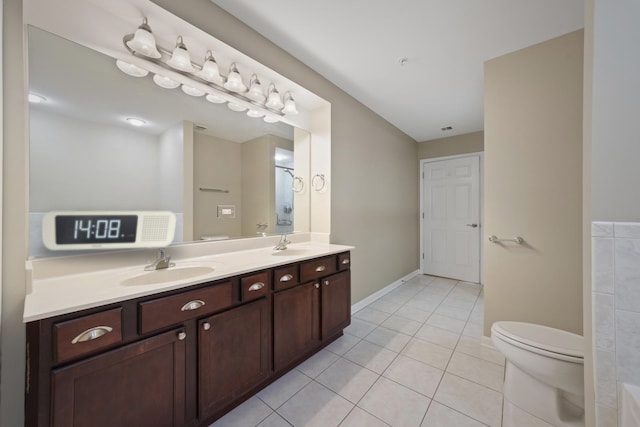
14 h 08 min
